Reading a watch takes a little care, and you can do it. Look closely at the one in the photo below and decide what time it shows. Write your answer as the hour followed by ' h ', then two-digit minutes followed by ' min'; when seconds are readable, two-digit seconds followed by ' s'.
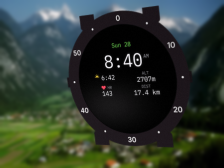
8 h 40 min
